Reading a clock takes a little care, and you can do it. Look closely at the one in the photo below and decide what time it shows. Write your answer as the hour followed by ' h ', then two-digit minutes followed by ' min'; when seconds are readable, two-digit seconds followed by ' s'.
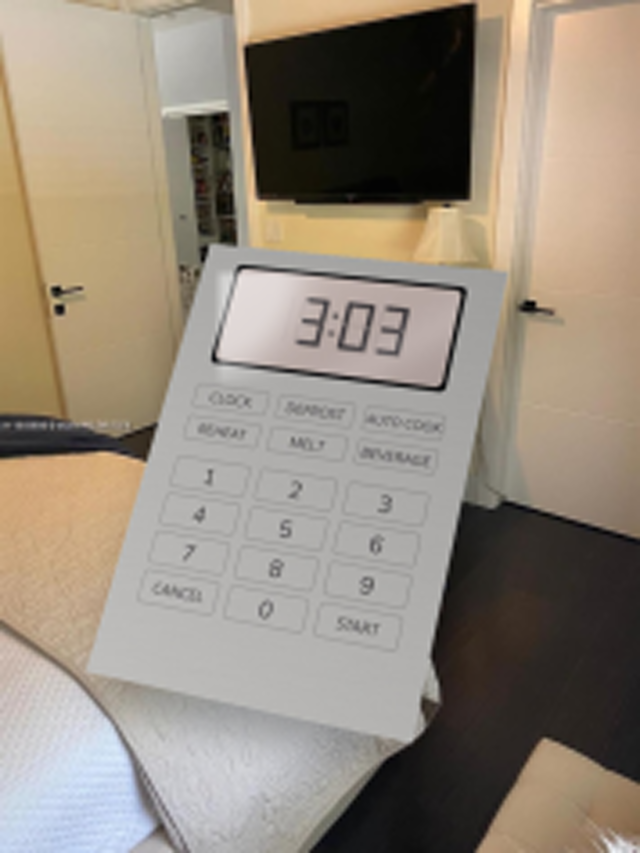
3 h 03 min
